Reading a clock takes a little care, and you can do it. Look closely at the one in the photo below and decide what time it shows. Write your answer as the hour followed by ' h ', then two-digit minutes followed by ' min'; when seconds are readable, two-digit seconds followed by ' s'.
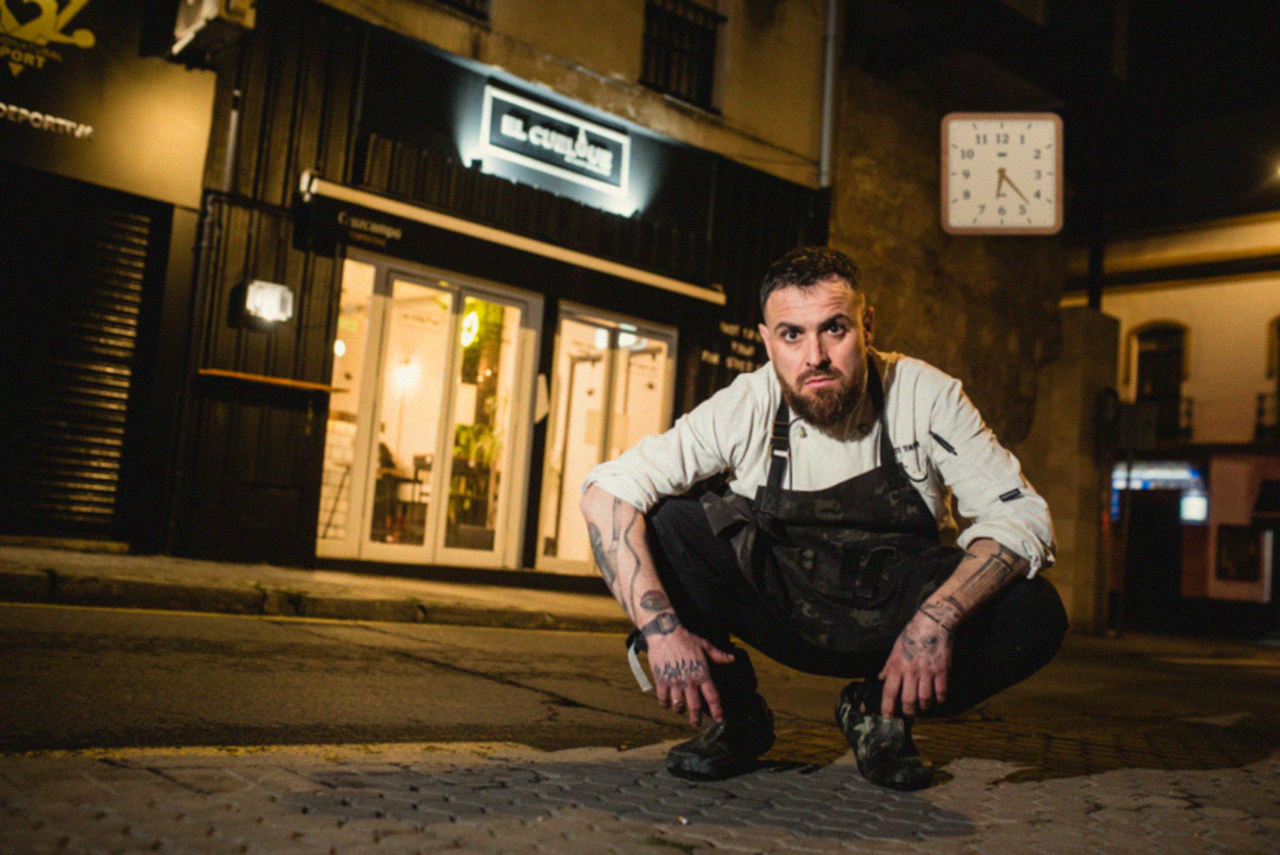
6 h 23 min
